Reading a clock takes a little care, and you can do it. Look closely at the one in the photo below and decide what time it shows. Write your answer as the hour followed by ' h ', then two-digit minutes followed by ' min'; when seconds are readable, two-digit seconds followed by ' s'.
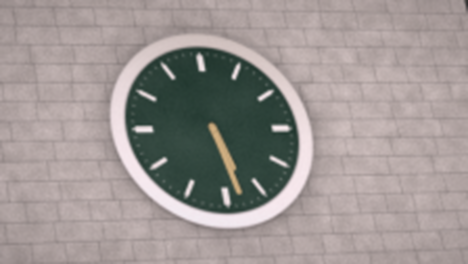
5 h 28 min
